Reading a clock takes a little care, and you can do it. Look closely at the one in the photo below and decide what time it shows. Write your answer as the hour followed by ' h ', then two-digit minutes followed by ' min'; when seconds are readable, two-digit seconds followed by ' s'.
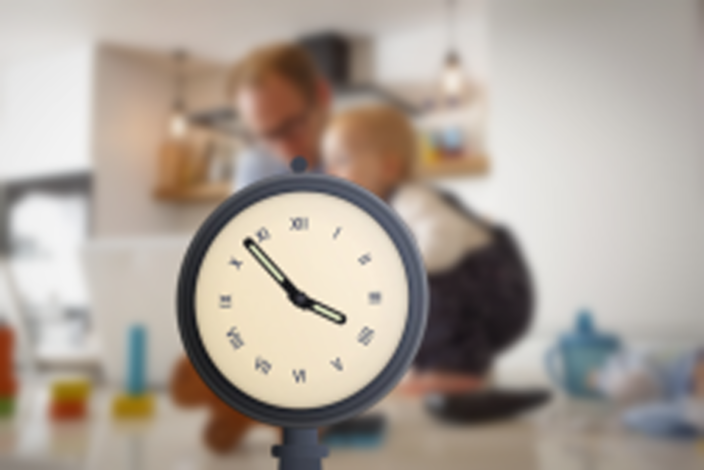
3 h 53 min
